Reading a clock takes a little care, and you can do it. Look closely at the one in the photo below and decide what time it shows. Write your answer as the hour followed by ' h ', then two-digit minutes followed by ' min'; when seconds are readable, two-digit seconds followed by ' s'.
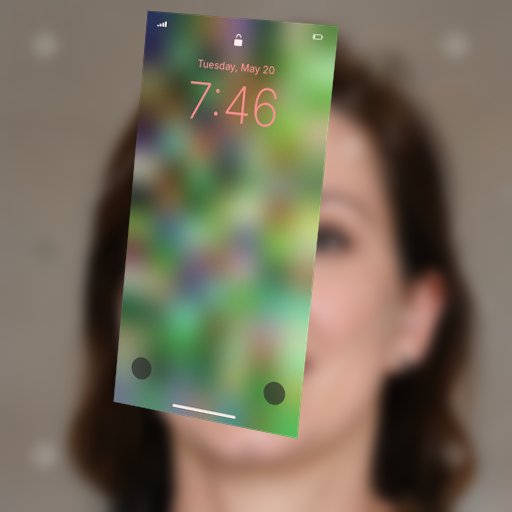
7 h 46 min
